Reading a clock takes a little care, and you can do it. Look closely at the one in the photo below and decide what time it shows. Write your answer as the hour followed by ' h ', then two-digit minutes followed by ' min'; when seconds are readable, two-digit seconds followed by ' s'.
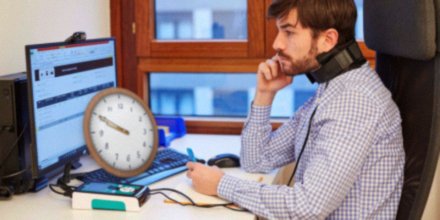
9 h 50 min
